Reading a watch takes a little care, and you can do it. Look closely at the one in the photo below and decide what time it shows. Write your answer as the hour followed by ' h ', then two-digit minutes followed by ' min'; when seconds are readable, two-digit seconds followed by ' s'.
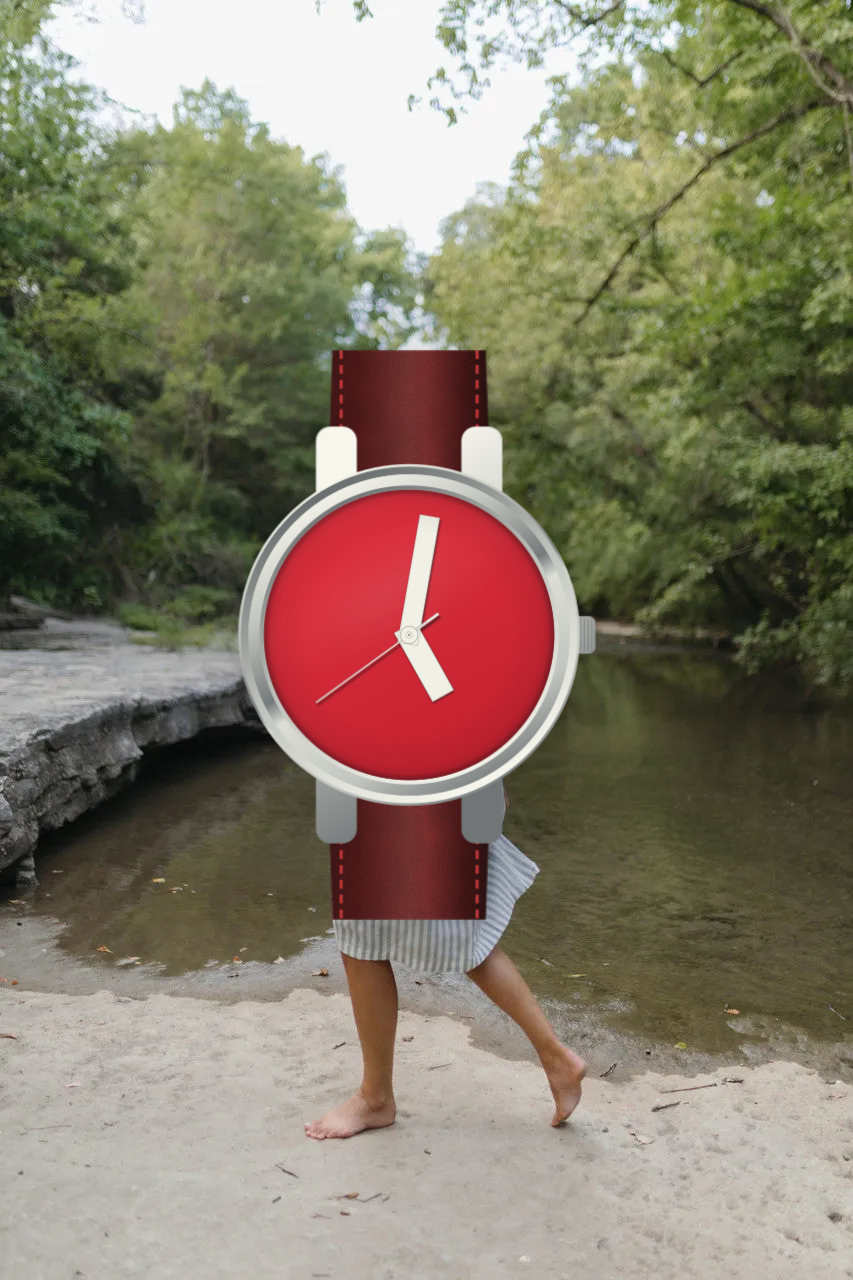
5 h 01 min 39 s
